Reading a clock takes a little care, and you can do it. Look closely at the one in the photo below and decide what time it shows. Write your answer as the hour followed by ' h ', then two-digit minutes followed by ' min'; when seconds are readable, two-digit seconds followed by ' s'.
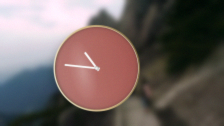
10 h 46 min
